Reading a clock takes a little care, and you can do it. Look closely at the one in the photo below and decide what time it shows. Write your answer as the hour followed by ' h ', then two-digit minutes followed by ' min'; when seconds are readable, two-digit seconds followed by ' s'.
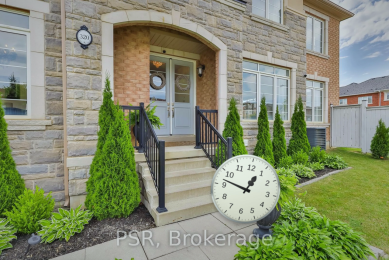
12 h 47 min
